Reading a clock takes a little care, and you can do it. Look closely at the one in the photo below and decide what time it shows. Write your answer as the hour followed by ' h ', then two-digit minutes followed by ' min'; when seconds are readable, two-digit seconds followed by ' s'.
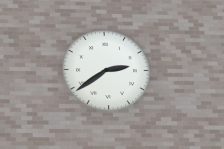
2 h 39 min
